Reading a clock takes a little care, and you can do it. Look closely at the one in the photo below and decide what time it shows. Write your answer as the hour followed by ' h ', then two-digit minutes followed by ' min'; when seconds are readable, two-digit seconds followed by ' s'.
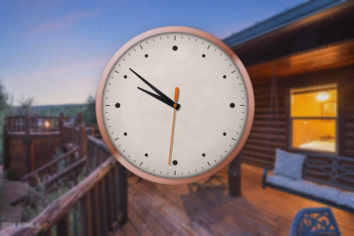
9 h 51 min 31 s
